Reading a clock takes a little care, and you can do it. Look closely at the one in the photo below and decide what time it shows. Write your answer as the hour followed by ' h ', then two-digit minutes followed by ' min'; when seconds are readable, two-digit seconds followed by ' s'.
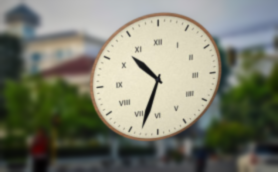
10 h 33 min
